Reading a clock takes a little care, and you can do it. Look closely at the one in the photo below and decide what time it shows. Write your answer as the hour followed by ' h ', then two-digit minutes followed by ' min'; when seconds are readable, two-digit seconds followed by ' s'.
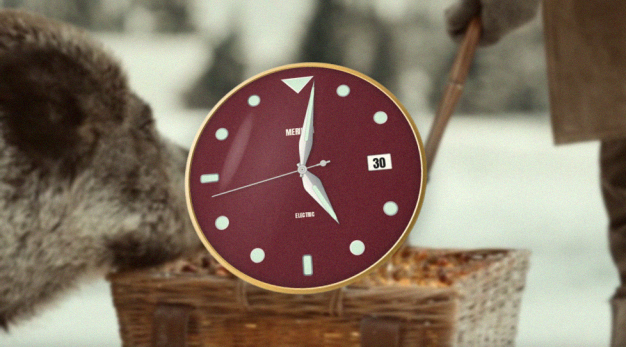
5 h 01 min 43 s
